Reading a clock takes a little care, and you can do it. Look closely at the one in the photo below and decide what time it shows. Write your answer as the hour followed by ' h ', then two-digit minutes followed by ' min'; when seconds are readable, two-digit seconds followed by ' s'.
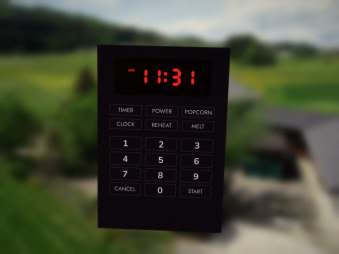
11 h 31 min
